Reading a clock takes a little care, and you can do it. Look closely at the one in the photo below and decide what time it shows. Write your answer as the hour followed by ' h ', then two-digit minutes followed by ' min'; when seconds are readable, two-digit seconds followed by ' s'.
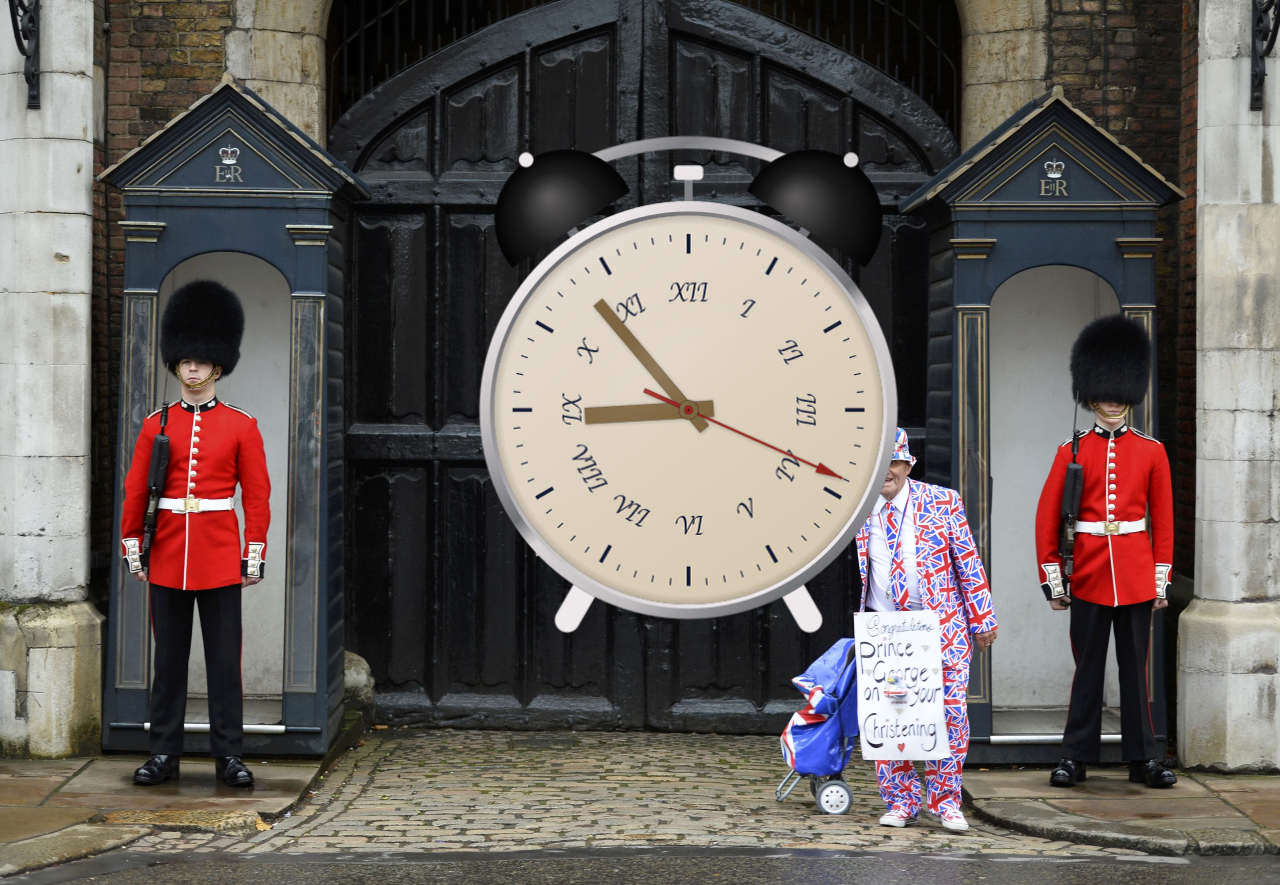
8 h 53 min 19 s
